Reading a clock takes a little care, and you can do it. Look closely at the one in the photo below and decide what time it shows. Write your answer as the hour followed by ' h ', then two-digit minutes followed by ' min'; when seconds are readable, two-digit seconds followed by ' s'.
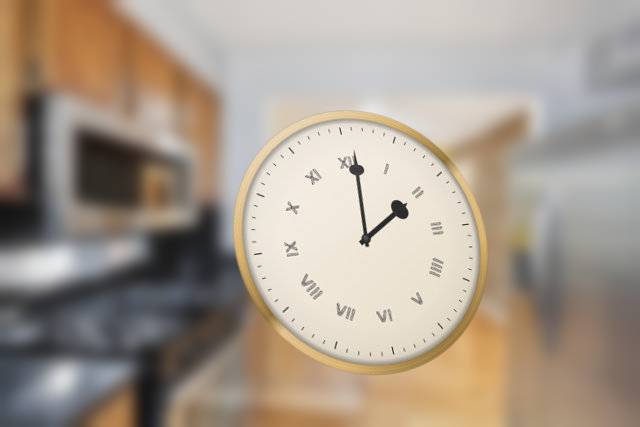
2 h 01 min
